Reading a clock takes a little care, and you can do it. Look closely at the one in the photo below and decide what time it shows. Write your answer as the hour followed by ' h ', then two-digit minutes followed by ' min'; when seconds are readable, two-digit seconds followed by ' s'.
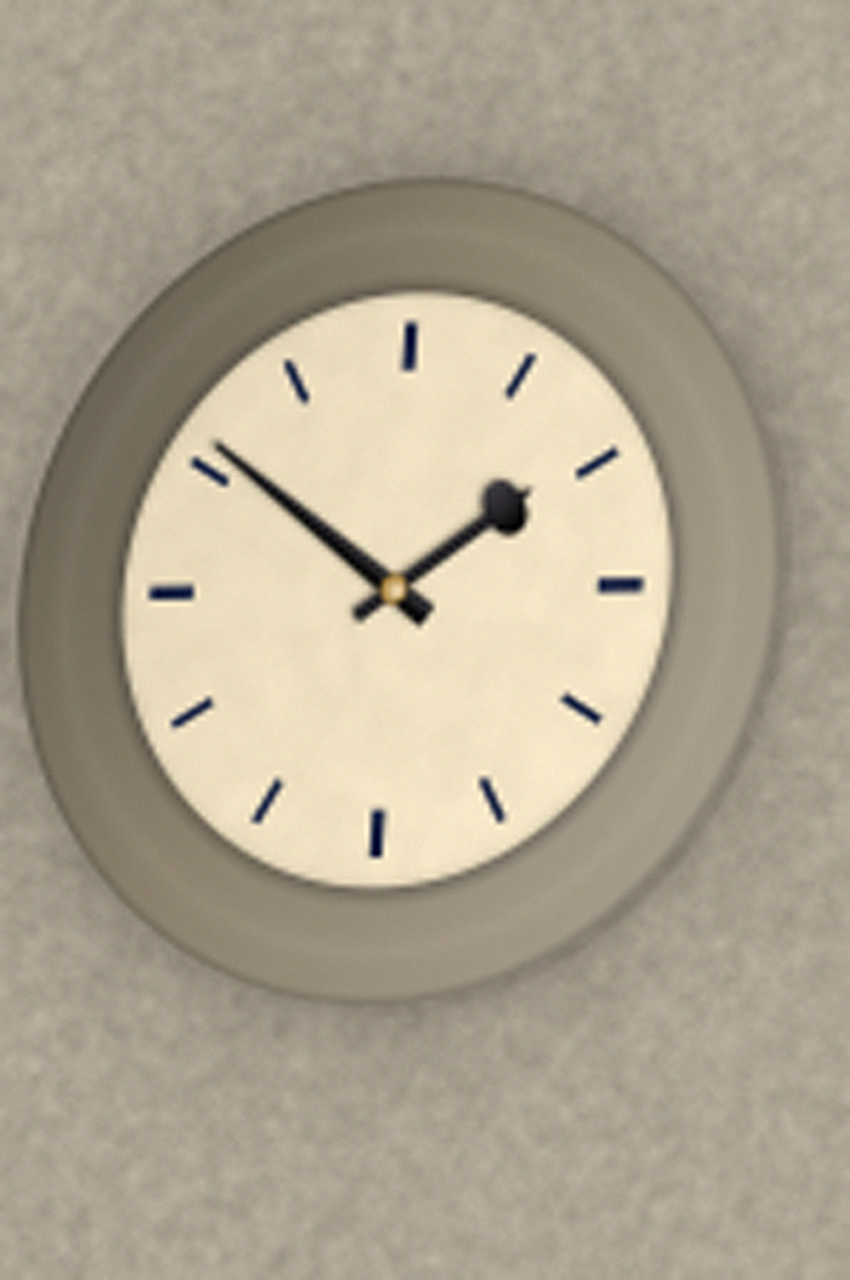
1 h 51 min
